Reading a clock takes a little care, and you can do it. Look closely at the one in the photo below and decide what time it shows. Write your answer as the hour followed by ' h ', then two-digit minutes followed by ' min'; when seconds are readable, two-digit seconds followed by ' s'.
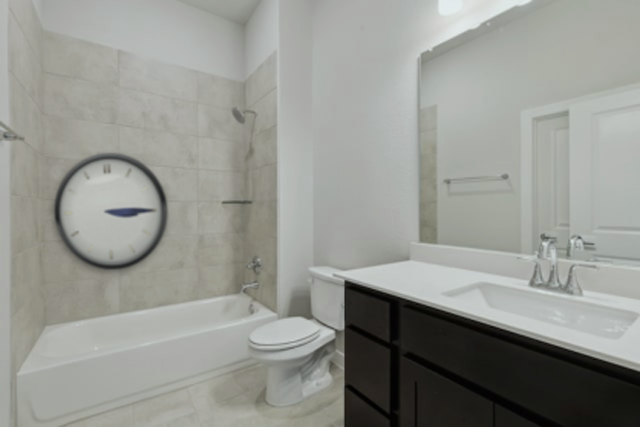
3 h 15 min
